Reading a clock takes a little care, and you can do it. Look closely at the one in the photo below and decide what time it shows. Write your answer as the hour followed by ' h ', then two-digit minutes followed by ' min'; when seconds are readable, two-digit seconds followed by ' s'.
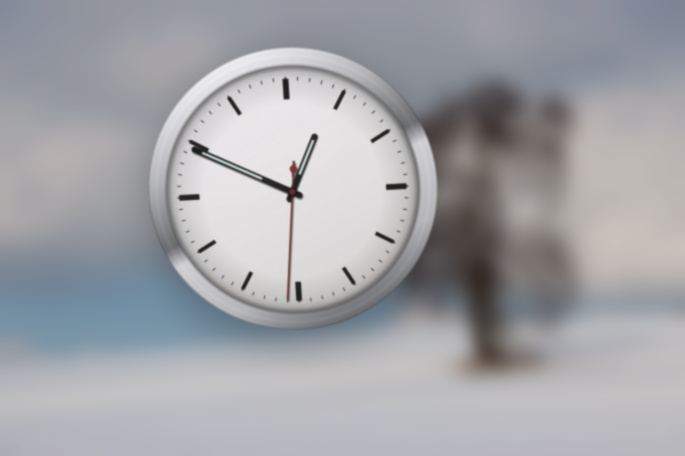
12 h 49 min 31 s
